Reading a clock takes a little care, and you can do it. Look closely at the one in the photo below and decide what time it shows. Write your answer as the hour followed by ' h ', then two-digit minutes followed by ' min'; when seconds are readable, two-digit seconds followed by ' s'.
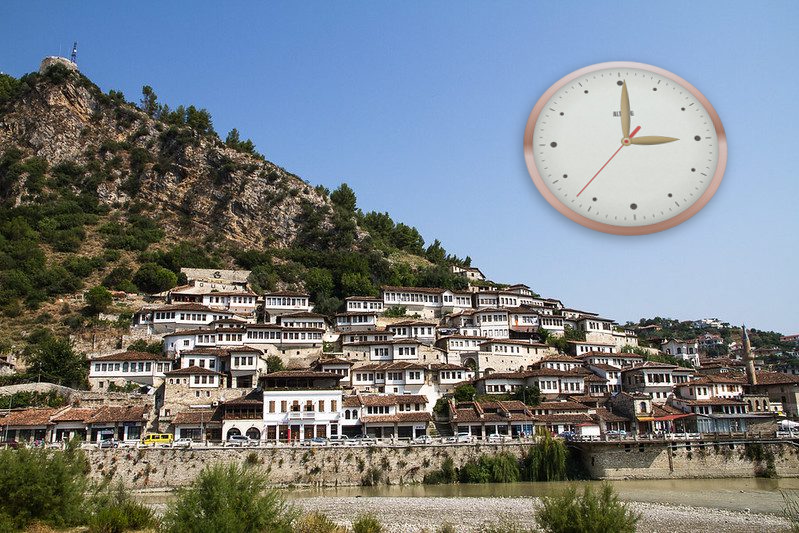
3 h 00 min 37 s
